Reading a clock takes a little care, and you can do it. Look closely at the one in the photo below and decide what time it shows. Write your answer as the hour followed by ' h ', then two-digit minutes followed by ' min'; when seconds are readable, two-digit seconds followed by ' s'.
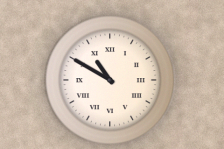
10 h 50 min
